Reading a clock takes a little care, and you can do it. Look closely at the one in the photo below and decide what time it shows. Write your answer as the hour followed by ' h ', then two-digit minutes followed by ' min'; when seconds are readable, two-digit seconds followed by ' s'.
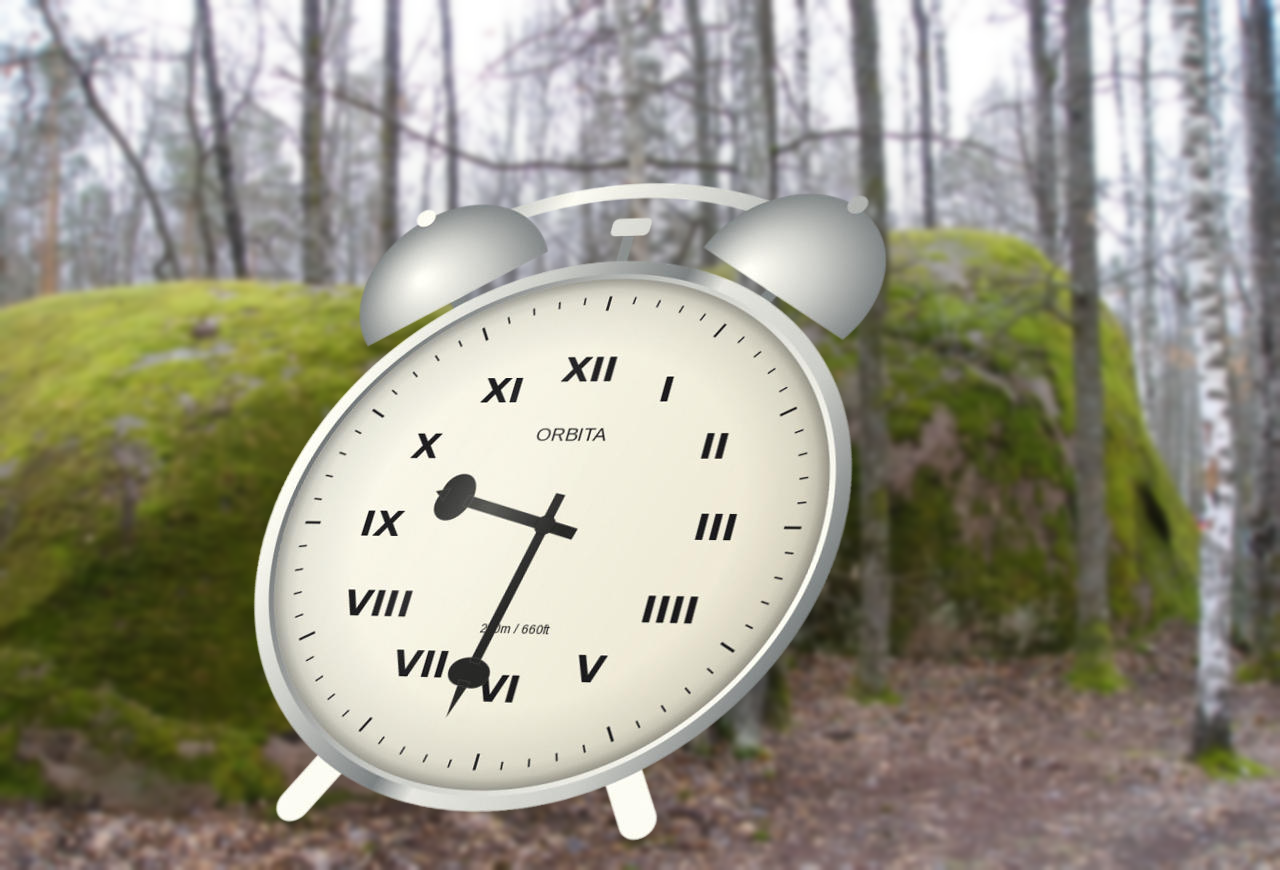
9 h 32 min
